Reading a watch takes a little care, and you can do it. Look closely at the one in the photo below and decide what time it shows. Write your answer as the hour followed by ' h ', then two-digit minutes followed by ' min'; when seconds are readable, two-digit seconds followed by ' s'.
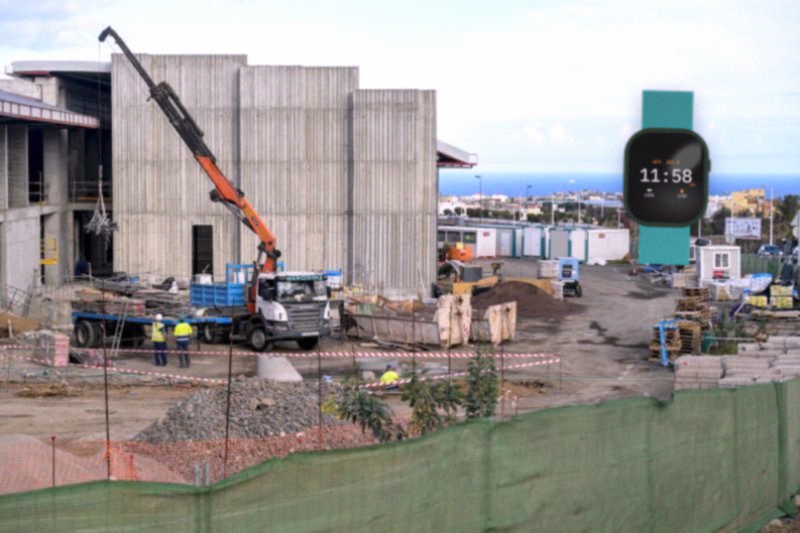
11 h 58 min
